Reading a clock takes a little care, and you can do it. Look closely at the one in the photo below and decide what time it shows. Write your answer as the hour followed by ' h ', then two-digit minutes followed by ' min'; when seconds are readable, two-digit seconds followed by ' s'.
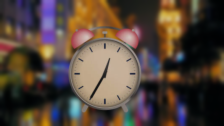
12 h 35 min
